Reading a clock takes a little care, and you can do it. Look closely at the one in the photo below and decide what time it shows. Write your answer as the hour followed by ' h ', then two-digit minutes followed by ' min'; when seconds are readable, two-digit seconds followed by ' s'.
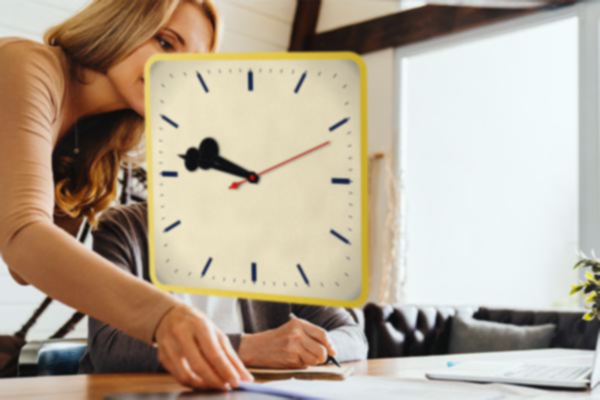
9 h 47 min 11 s
